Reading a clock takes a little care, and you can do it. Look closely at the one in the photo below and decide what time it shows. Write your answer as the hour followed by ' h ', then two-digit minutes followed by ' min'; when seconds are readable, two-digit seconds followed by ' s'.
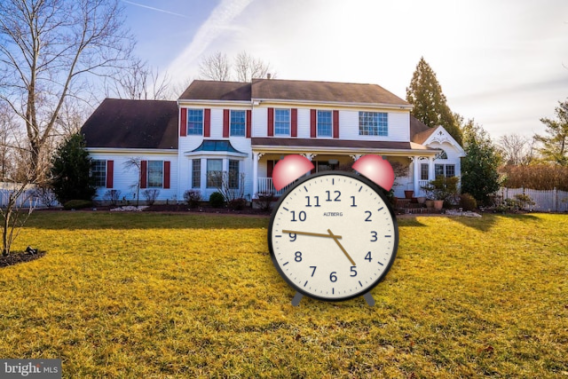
4 h 46 min
